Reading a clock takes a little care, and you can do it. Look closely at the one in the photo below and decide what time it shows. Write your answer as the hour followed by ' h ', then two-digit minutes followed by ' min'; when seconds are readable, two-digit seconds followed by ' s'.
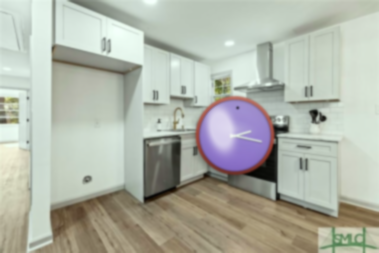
2 h 16 min
